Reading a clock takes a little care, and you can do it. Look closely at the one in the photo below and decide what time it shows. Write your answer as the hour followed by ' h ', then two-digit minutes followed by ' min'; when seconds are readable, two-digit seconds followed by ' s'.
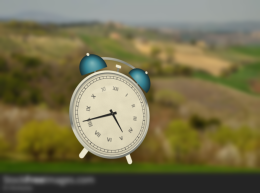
4 h 41 min
